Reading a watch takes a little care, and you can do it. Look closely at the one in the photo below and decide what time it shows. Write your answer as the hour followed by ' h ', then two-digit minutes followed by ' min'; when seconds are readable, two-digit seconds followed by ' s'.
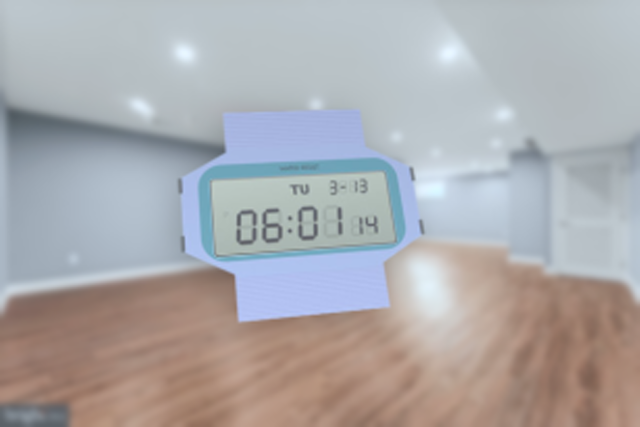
6 h 01 min 14 s
